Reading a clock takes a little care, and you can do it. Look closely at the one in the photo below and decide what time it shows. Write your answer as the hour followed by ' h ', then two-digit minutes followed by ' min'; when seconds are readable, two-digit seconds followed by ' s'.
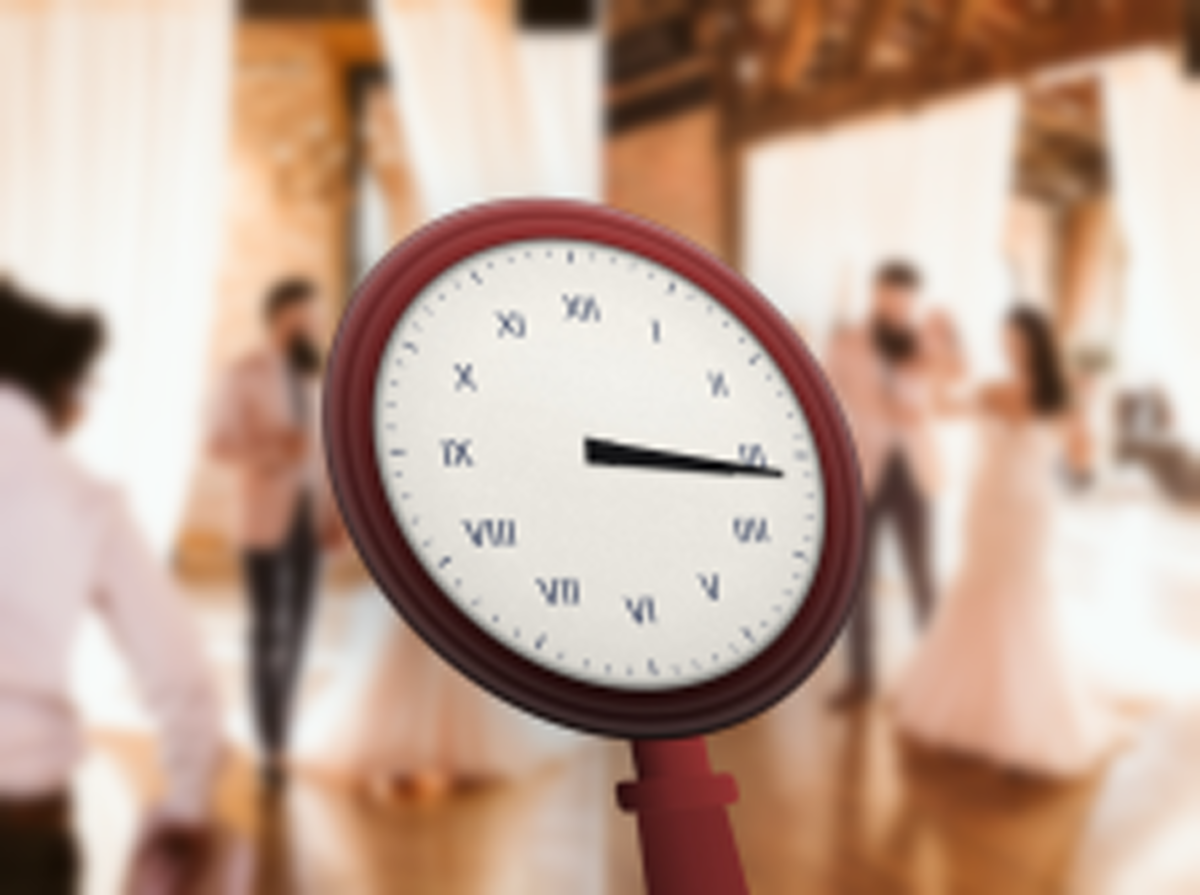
3 h 16 min
